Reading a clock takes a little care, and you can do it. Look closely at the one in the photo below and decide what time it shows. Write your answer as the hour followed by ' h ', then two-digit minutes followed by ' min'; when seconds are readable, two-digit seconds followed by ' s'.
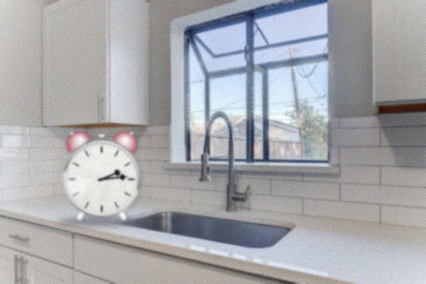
2 h 14 min
